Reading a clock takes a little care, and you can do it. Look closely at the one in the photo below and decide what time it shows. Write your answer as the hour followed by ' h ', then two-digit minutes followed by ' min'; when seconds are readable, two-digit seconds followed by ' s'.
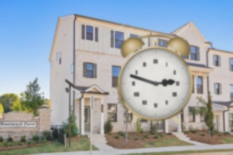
2 h 48 min
